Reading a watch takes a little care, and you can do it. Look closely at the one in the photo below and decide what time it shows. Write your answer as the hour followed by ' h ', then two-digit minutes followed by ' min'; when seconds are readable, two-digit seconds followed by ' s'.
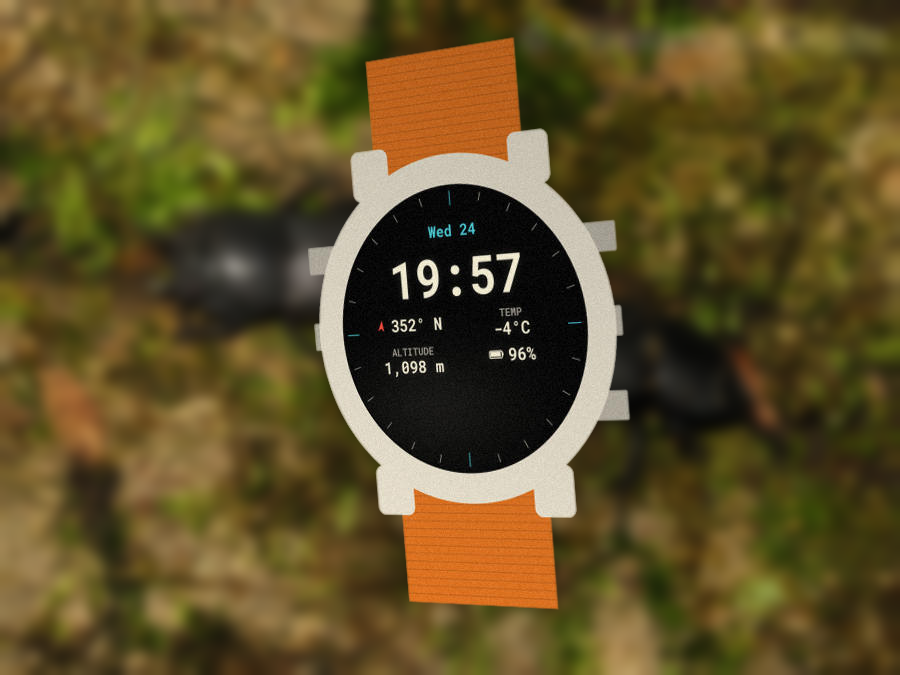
19 h 57 min
